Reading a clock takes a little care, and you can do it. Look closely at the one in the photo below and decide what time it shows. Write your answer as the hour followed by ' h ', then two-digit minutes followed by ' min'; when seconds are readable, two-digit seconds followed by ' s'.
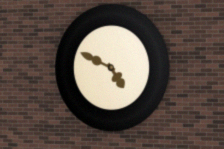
4 h 49 min
